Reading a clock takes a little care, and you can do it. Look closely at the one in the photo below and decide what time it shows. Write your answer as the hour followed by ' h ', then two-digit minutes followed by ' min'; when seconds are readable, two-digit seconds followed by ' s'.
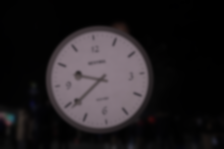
9 h 39 min
